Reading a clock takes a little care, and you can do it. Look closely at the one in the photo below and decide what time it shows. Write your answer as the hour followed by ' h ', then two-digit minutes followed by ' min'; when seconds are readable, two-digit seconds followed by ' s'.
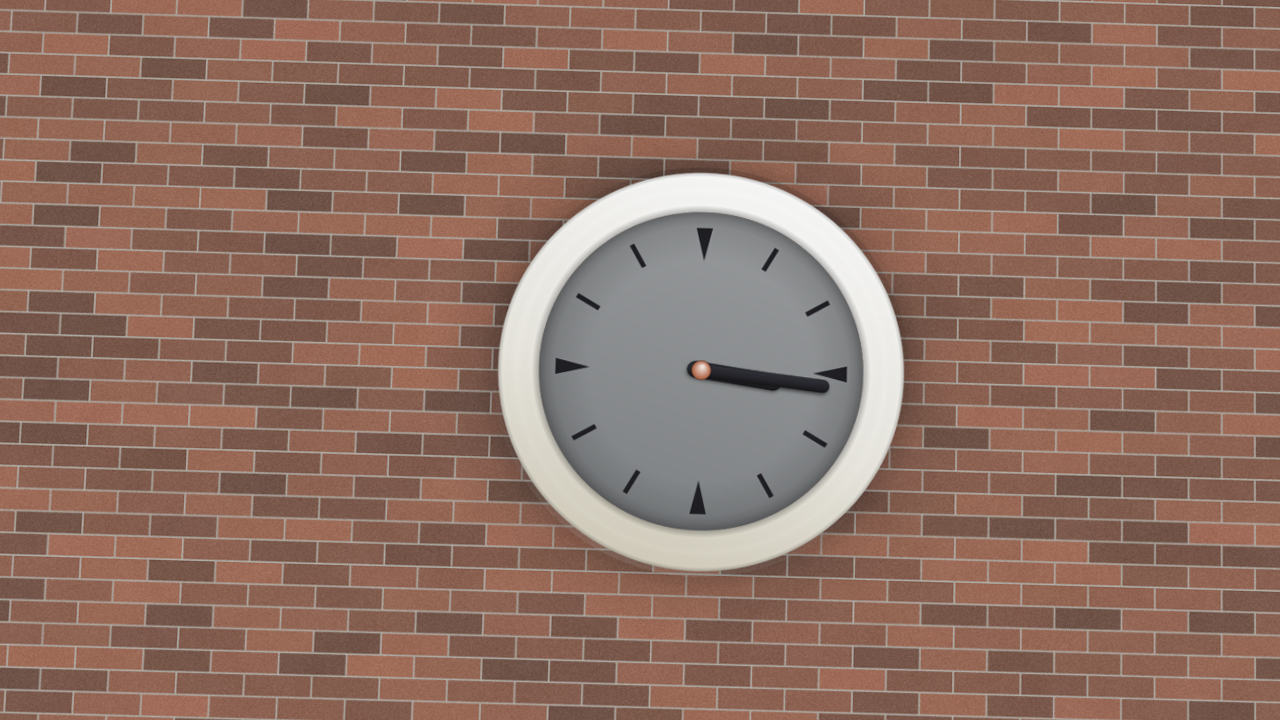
3 h 16 min
